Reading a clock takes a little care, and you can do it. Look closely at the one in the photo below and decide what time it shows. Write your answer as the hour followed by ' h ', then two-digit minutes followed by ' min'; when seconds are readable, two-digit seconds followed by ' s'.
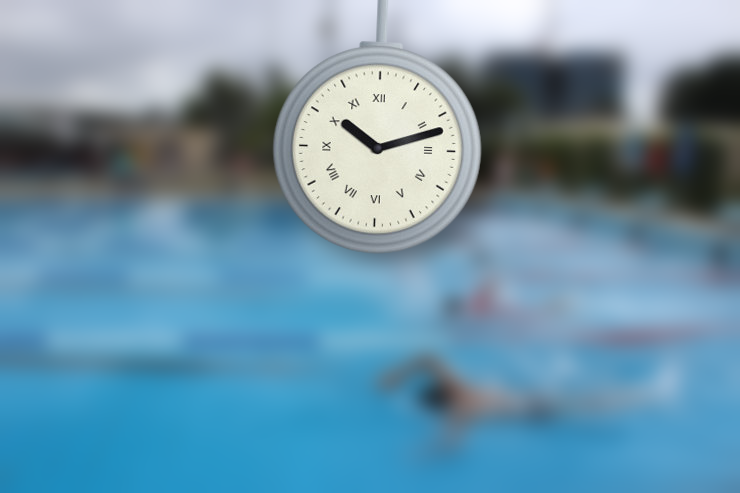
10 h 12 min
